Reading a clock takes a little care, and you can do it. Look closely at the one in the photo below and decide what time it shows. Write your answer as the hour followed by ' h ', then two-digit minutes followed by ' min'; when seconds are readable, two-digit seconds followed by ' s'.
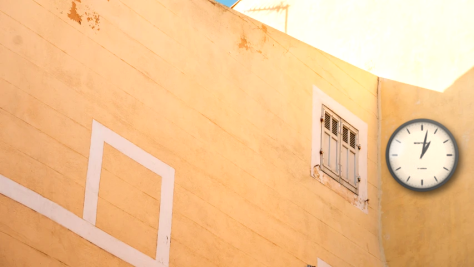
1 h 02 min
